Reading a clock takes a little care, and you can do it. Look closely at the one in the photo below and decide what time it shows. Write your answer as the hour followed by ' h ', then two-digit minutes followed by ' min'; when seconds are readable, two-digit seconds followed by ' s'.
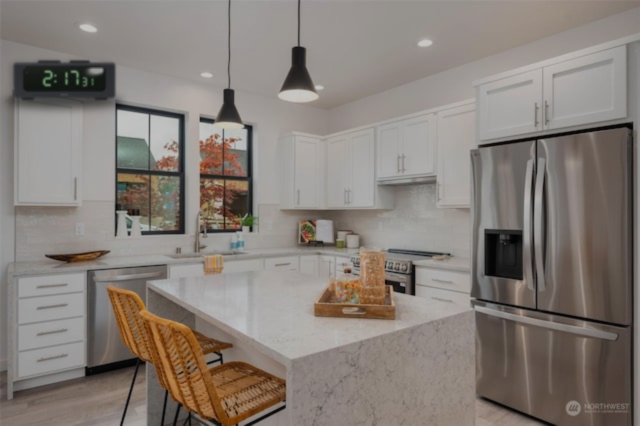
2 h 17 min
